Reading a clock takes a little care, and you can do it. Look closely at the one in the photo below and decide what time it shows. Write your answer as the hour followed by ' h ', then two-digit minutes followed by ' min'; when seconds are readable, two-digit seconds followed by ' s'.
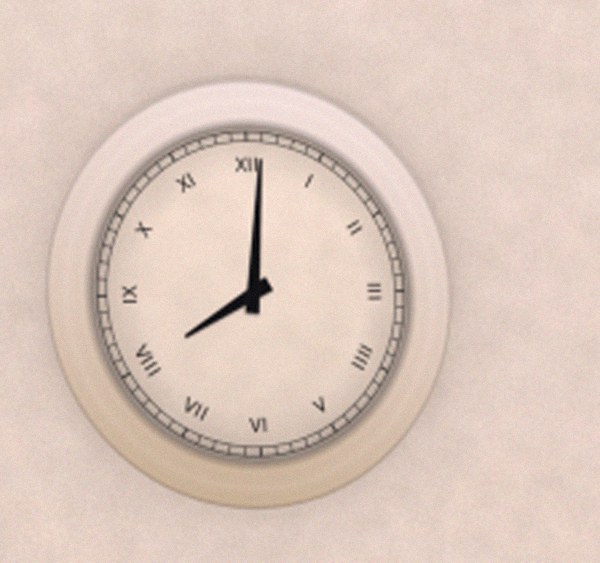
8 h 01 min
